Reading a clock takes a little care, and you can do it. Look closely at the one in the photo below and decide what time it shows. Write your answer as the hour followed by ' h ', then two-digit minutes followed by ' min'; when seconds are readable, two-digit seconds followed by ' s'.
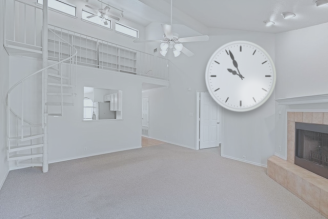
9 h 56 min
